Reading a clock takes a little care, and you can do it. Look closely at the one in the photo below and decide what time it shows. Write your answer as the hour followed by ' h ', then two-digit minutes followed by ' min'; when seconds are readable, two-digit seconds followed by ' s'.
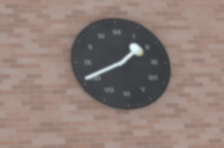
1 h 41 min
